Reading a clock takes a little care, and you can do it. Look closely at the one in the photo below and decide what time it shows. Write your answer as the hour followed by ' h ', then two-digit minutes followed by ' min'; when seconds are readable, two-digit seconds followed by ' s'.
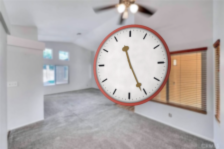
11 h 26 min
